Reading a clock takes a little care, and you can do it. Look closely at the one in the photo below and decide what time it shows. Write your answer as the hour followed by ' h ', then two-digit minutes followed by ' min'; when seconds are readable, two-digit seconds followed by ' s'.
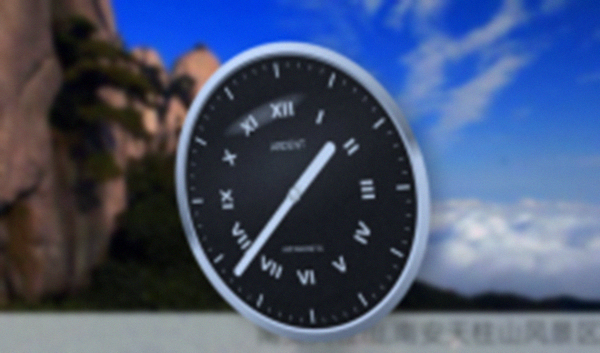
1 h 38 min
